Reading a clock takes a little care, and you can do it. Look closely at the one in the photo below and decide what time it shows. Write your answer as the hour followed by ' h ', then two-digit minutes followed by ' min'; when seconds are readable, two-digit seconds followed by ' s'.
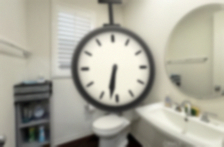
6 h 32 min
